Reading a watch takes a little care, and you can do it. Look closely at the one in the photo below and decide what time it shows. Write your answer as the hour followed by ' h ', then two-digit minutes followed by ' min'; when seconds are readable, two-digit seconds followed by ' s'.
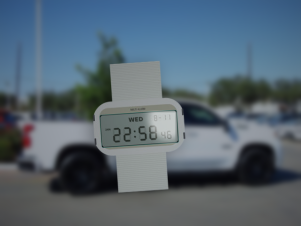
22 h 58 min 46 s
